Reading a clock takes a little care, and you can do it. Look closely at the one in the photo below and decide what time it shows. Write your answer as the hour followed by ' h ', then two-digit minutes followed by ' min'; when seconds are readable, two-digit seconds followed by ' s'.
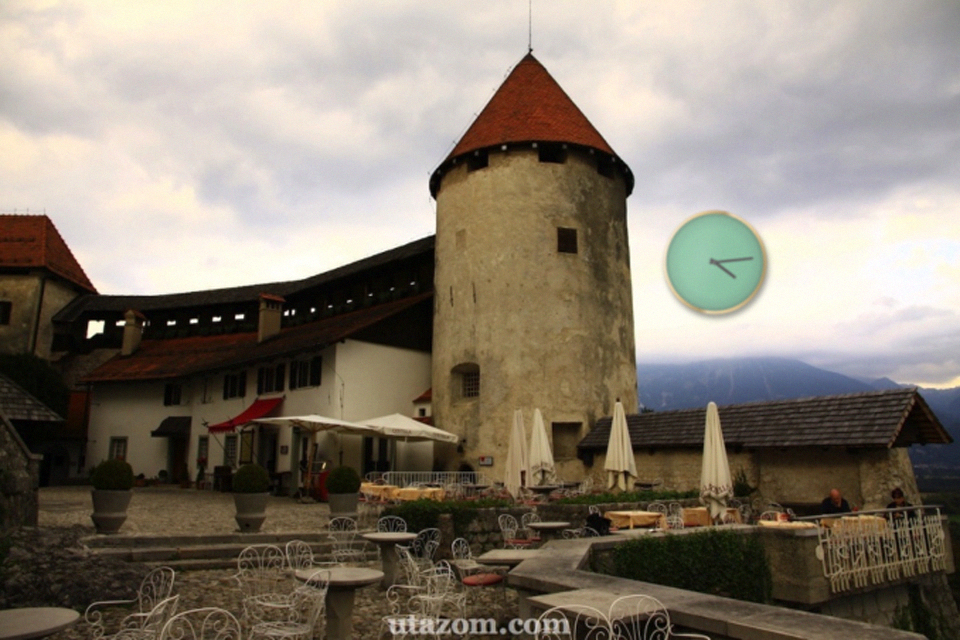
4 h 14 min
